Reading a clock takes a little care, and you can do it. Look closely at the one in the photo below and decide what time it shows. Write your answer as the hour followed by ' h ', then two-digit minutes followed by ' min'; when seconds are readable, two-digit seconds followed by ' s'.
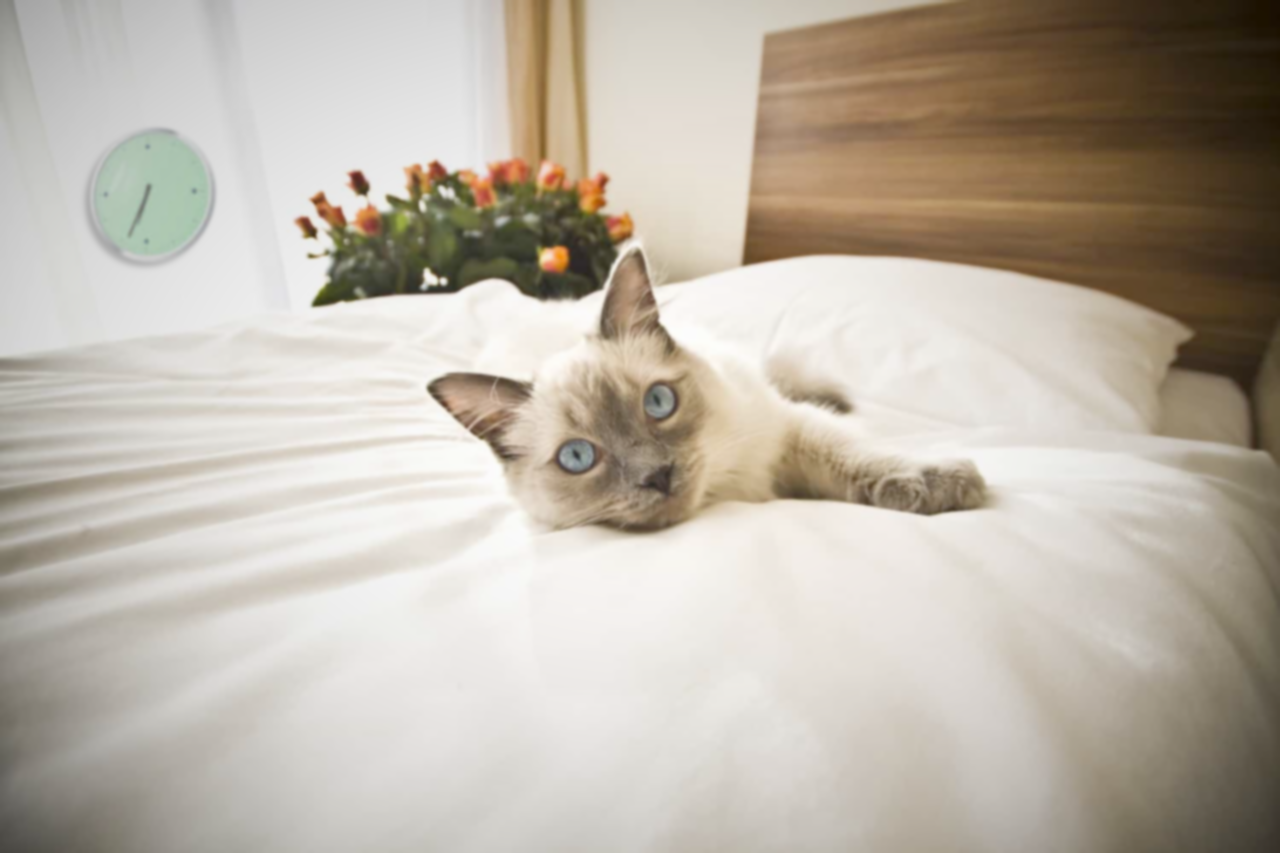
6 h 34 min
